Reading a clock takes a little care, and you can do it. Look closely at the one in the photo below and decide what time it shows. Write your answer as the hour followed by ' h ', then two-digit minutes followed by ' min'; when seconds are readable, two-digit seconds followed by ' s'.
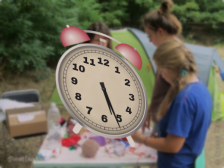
5 h 26 min
